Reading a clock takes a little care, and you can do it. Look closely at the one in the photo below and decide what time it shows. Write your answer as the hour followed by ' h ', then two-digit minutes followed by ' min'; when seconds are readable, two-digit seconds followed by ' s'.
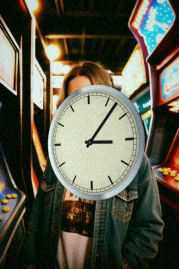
3 h 07 min
